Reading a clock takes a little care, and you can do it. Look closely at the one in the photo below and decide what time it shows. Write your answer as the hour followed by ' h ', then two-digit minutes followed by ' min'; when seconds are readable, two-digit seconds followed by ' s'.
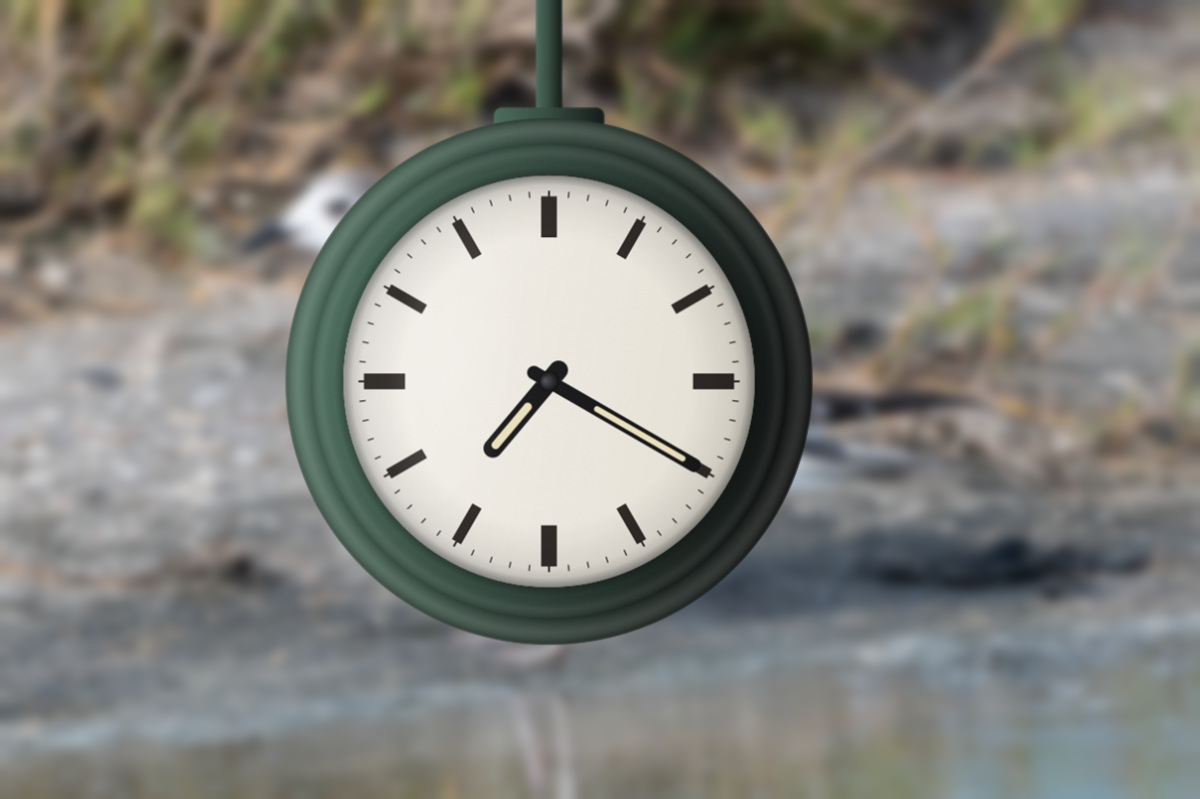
7 h 20 min
